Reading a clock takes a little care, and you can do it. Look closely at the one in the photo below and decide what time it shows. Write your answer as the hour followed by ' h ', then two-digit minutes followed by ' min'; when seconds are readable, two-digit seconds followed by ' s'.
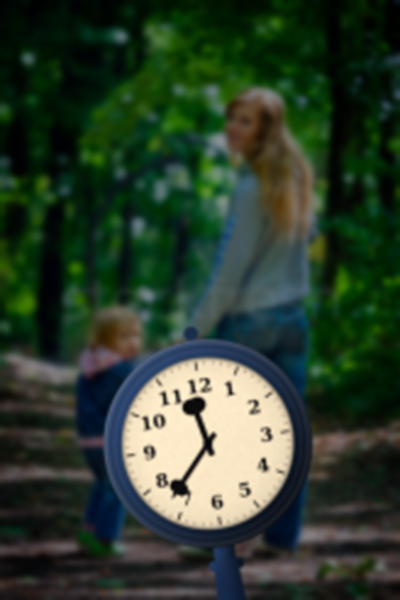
11 h 37 min
